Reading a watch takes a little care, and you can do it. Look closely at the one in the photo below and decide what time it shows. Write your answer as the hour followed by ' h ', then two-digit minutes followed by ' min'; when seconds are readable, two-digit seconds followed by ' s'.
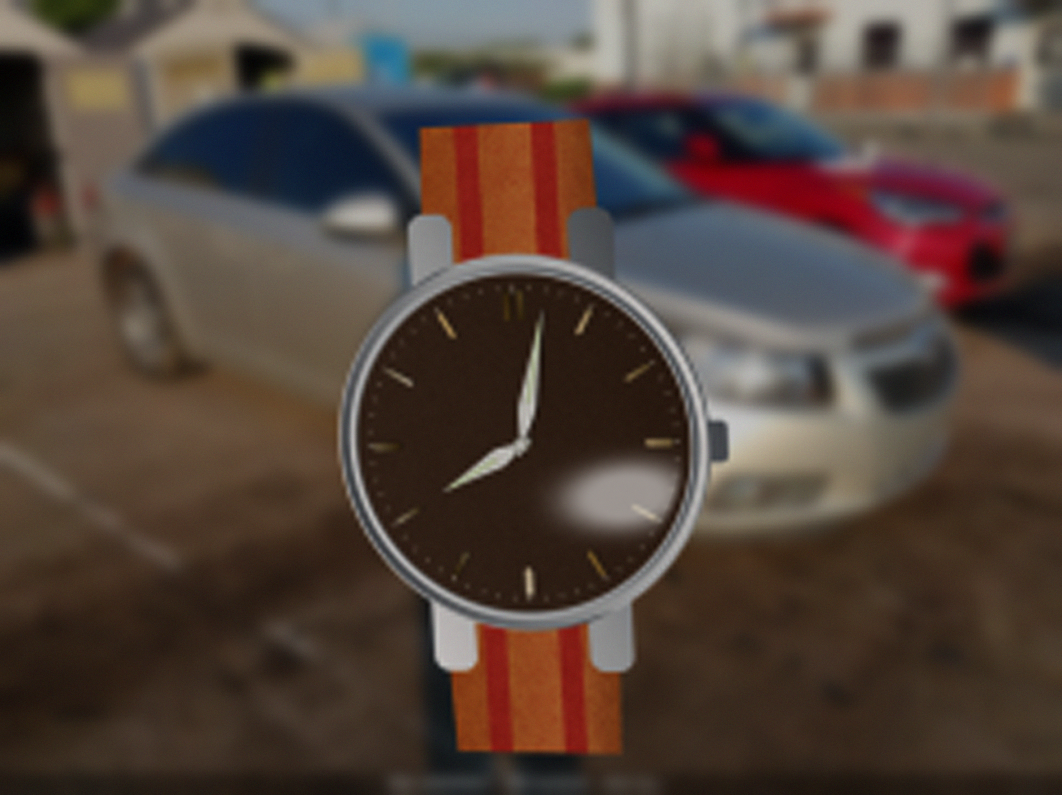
8 h 02 min
